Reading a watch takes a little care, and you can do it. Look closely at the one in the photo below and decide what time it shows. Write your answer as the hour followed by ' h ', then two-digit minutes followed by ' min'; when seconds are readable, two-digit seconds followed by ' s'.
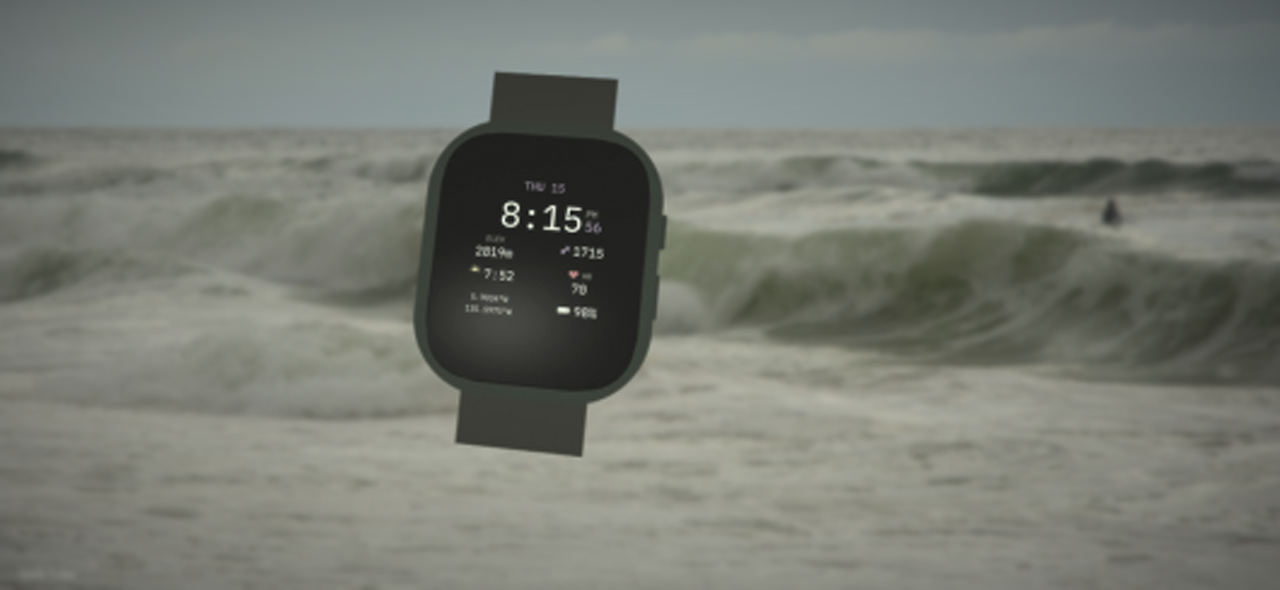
8 h 15 min
